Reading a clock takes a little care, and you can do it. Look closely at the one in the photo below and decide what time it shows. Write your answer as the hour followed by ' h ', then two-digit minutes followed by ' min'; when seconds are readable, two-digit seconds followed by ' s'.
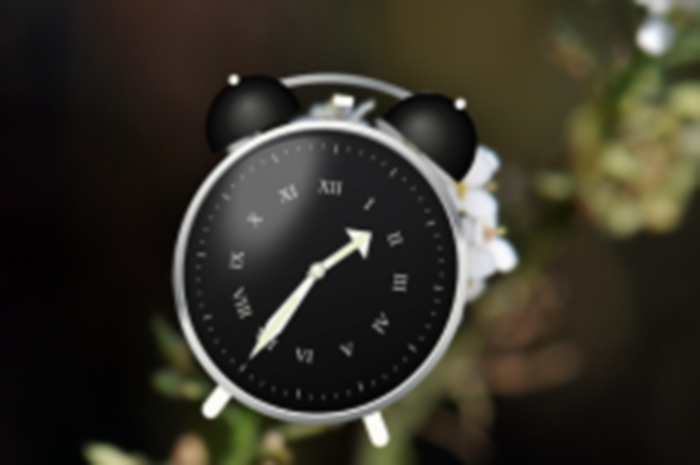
1 h 35 min
